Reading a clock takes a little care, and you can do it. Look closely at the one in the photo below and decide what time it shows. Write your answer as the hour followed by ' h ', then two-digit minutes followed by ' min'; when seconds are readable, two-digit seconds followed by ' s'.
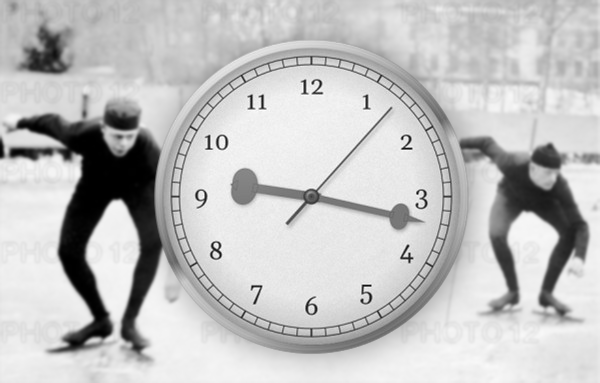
9 h 17 min 07 s
